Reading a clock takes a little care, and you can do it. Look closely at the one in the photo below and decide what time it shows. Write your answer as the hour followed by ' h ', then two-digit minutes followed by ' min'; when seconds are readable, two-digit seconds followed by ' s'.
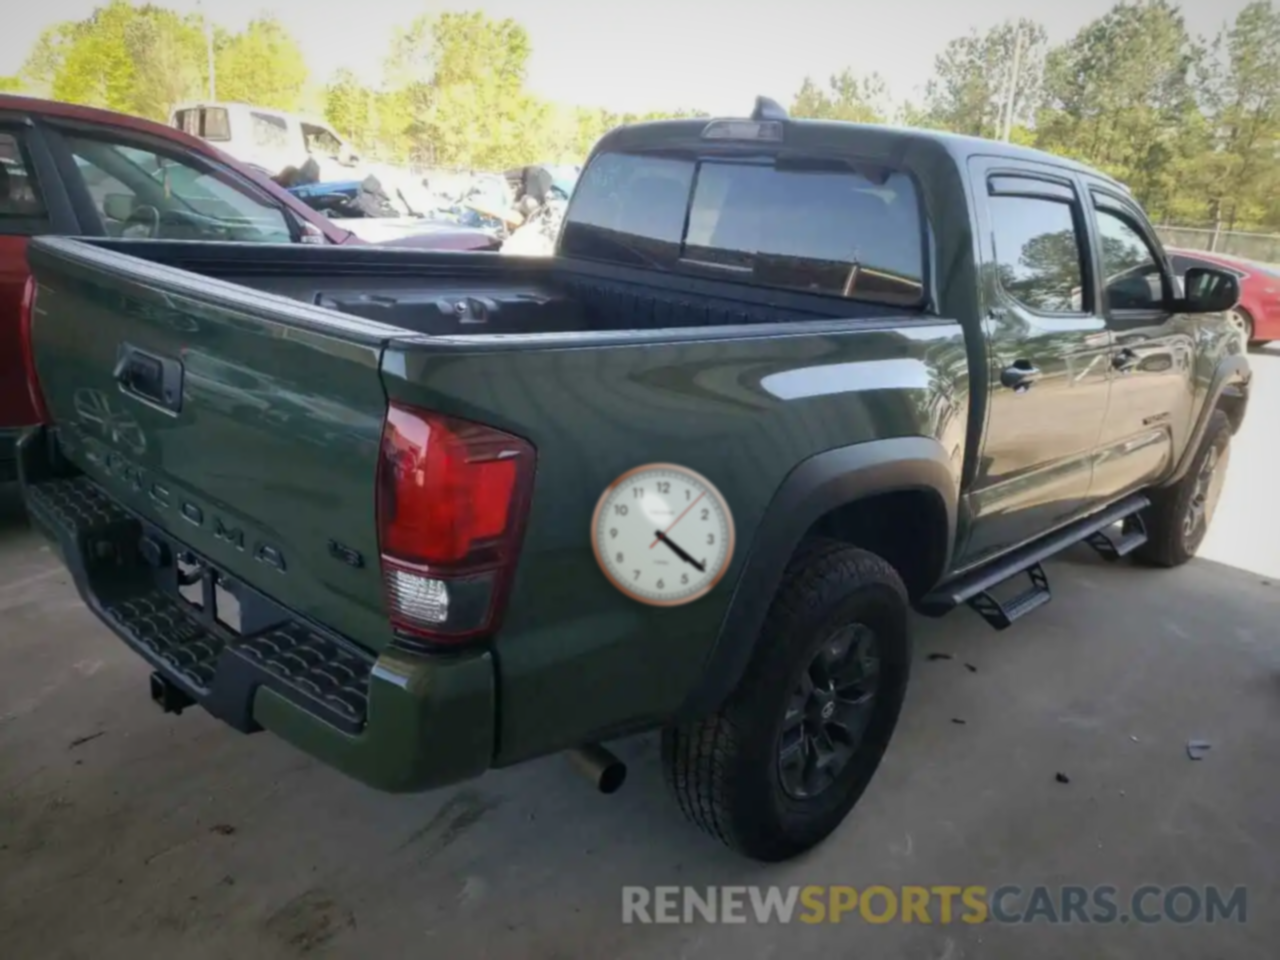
4 h 21 min 07 s
